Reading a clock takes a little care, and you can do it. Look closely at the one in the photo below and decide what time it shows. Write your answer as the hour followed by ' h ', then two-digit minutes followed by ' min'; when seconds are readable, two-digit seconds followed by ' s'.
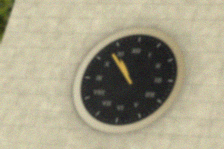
10 h 53 min
